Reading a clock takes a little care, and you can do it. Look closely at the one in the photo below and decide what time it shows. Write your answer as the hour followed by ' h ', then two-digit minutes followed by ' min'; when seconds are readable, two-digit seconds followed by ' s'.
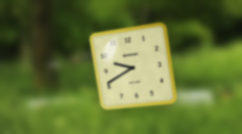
9 h 41 min
